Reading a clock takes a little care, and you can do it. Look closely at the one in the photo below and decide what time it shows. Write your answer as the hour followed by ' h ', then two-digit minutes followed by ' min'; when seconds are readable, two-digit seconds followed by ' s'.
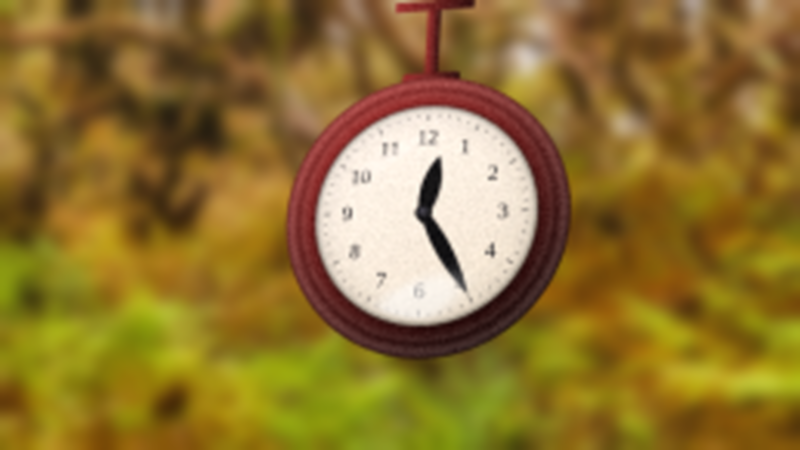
12 h 25 min
